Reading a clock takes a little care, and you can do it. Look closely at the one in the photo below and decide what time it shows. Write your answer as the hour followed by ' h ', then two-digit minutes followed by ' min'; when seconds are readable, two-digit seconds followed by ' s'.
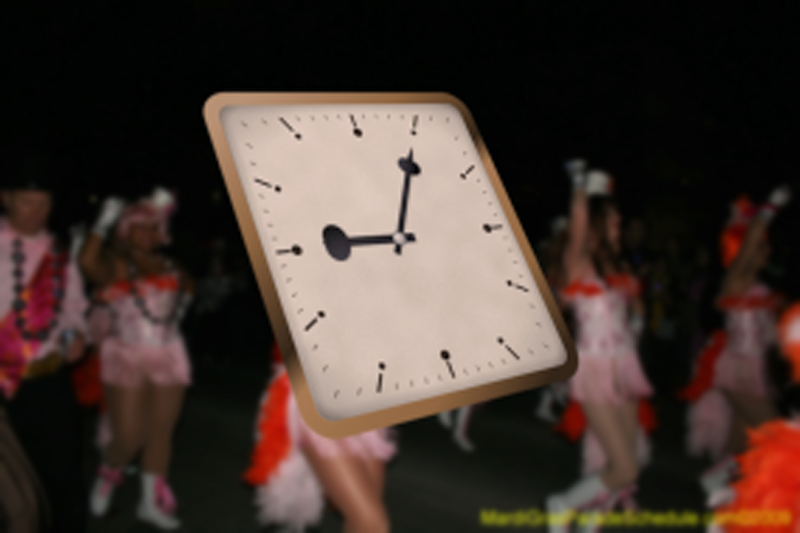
9 h 05 min
